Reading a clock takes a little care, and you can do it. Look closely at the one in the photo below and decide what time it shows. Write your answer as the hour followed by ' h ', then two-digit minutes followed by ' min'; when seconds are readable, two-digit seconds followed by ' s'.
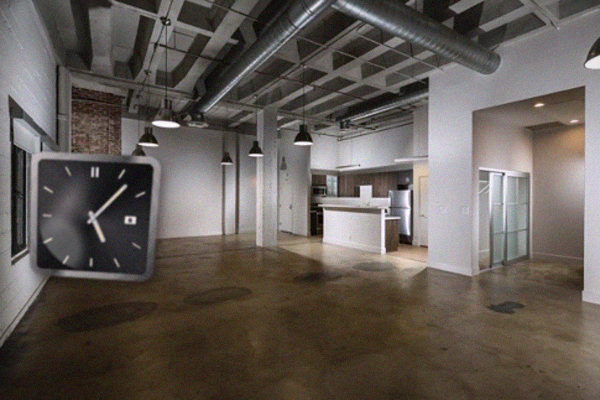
5 h 07 min
